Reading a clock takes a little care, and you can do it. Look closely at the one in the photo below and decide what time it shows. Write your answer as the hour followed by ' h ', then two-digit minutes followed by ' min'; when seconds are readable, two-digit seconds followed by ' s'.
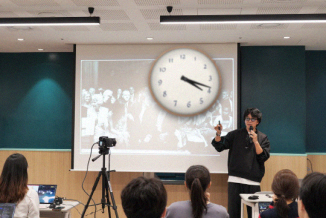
4 h 19 min
